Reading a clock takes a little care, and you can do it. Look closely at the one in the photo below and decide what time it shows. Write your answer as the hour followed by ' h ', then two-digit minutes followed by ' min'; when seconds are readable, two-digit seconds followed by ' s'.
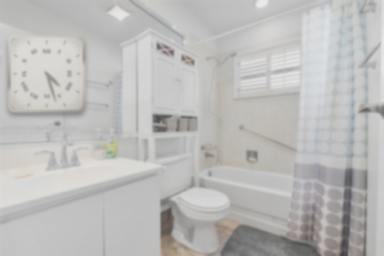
4 h 27 min
